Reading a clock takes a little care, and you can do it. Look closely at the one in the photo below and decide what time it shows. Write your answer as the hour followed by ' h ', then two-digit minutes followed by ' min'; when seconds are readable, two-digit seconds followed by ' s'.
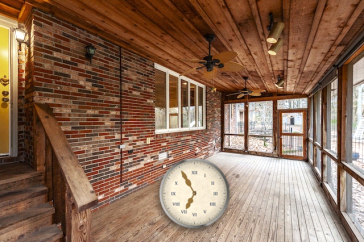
6 h 55 min
